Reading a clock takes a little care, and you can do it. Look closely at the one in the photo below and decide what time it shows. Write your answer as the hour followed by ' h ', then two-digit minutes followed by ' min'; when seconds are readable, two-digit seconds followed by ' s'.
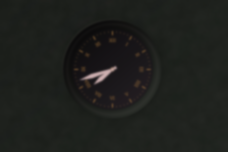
7 h 42 min
